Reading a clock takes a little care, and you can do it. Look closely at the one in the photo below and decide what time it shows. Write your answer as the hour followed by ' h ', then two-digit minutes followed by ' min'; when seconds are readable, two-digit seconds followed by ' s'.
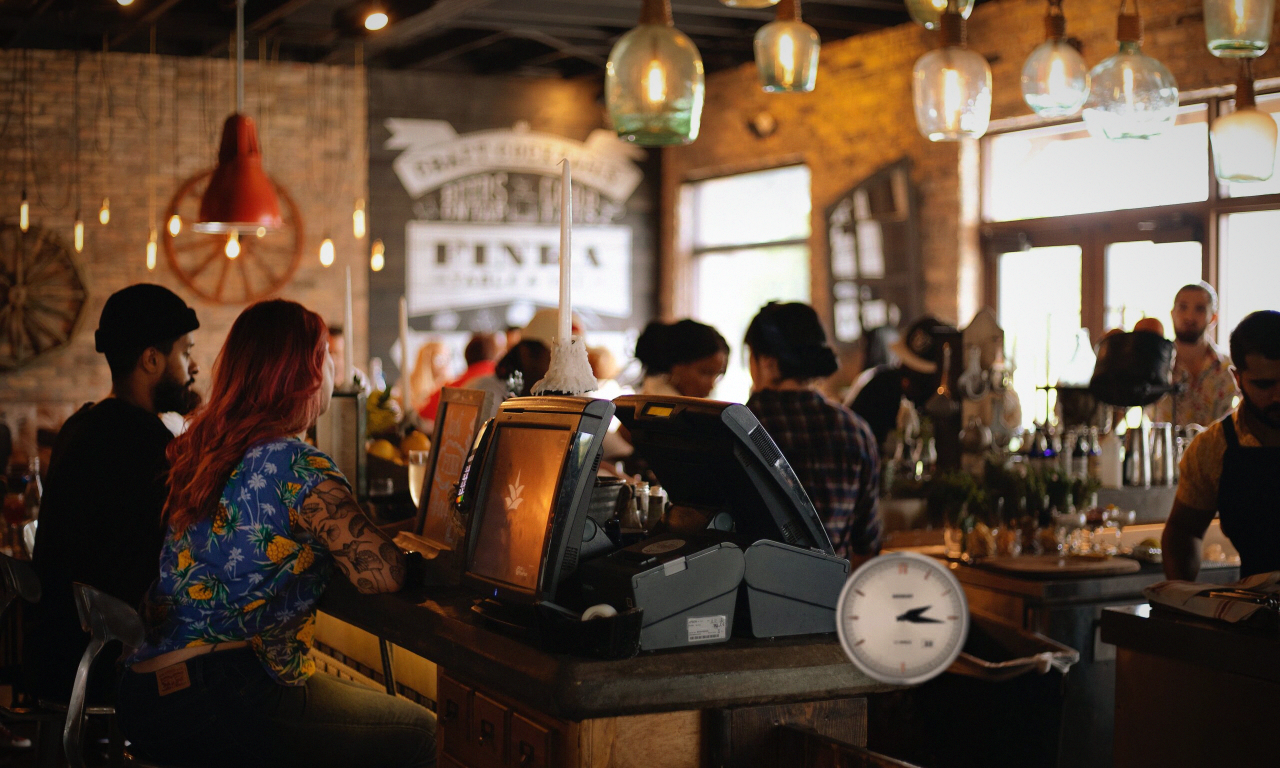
2 h 16 min
